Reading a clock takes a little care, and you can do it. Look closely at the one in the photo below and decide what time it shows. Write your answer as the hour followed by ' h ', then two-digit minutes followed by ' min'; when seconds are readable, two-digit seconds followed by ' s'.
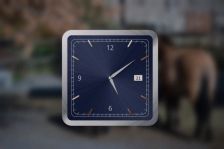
5 h 09 min
